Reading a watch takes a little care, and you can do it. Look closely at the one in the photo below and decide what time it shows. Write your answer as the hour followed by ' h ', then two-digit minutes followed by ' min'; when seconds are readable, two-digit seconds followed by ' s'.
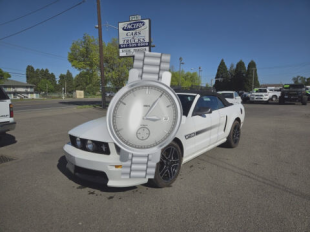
3 h 05 min
